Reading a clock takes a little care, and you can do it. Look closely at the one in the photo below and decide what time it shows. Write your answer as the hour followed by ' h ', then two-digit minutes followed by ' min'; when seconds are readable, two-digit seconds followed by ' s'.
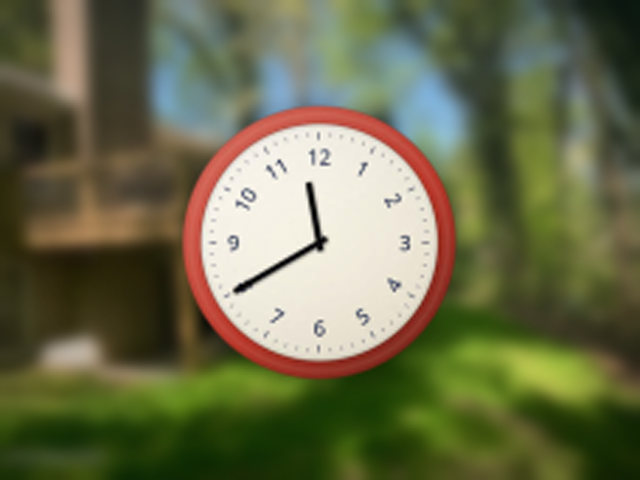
11 h 40 min
